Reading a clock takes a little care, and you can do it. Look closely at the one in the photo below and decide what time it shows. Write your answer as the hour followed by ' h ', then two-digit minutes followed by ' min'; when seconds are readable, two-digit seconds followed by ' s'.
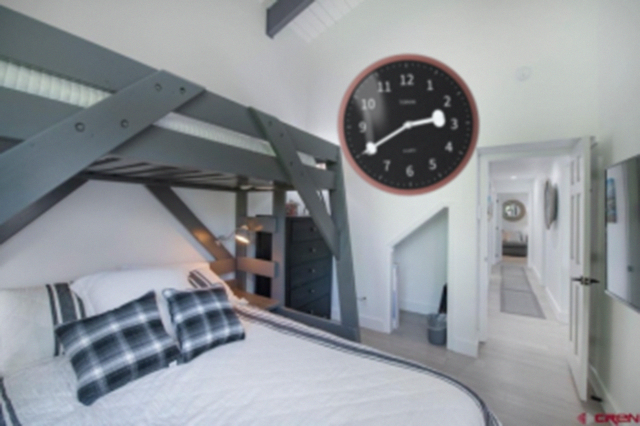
2 h 40 min
